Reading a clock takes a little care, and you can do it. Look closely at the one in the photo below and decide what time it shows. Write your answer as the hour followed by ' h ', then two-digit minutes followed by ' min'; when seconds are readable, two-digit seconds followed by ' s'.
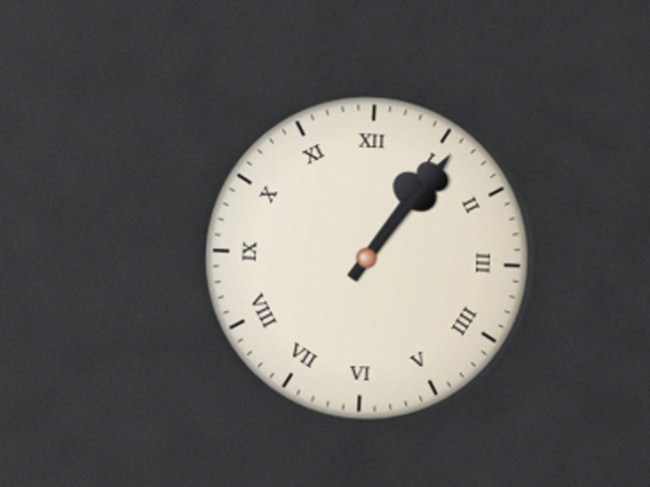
1 h 06 min
